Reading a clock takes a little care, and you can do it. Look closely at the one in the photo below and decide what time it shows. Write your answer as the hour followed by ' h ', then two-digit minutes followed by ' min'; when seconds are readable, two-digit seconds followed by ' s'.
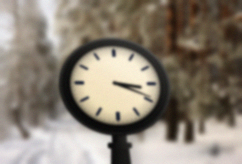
3 h 19 min
